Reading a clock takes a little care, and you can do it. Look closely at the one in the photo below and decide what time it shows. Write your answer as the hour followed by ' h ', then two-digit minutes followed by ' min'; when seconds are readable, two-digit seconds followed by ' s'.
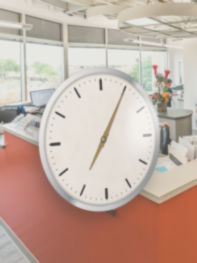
7 h 05 min
